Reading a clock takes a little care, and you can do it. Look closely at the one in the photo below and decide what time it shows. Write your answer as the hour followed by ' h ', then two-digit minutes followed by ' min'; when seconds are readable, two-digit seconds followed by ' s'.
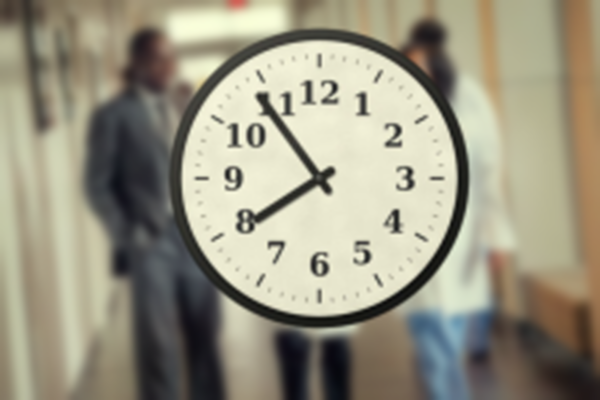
7 h 54 min
